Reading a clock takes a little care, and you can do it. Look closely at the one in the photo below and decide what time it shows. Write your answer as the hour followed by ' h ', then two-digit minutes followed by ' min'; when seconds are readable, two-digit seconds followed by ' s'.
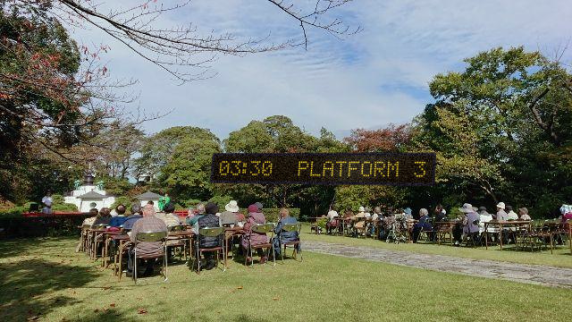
3 h 30 min
